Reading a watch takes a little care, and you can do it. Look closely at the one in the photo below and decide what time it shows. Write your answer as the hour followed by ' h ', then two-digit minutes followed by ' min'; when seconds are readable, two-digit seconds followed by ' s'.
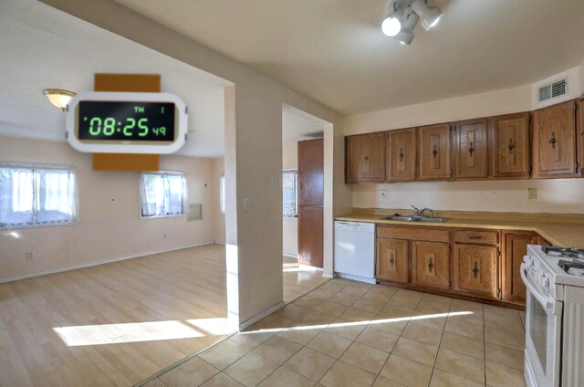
8 h 25 min
